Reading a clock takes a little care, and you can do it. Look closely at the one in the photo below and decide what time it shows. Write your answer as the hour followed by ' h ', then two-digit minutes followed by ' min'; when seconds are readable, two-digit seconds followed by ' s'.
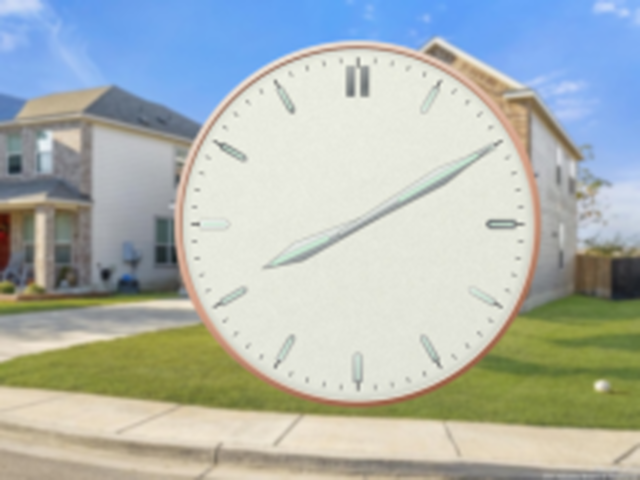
8 h 10 min
